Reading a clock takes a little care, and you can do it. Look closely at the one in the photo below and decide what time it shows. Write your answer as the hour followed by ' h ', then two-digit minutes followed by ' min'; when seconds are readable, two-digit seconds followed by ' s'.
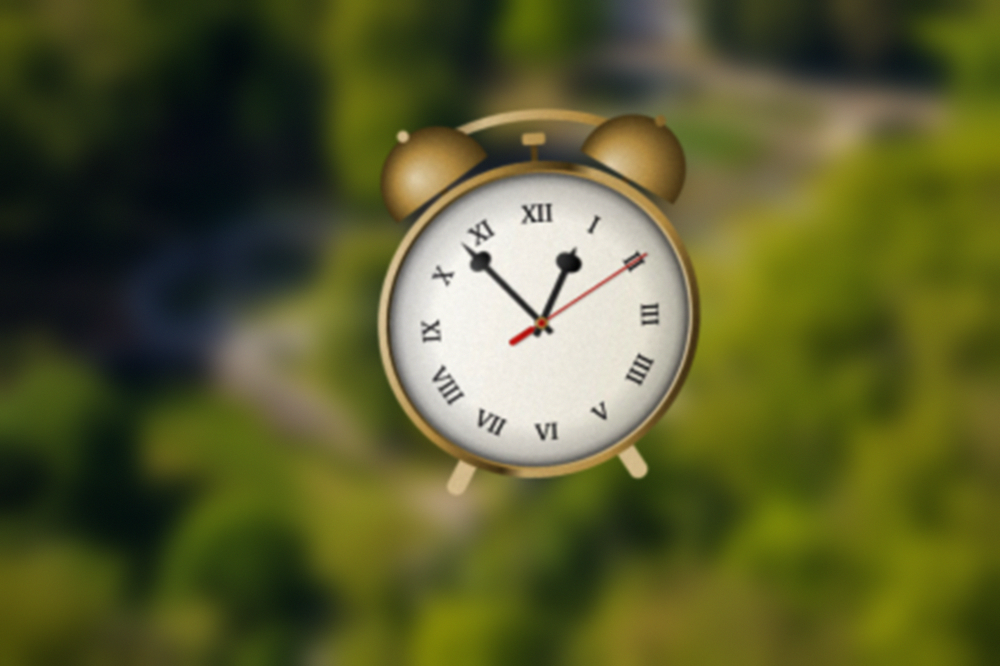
12 h 53 min 10 s
